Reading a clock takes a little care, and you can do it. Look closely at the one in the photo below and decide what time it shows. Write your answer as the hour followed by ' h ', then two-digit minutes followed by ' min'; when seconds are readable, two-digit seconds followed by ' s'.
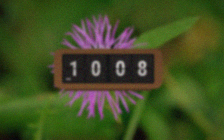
10 h 08 min
